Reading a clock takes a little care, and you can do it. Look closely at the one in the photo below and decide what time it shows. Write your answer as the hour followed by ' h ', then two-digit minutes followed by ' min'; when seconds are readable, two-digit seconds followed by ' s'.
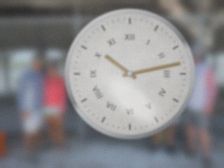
10 h 13 min
